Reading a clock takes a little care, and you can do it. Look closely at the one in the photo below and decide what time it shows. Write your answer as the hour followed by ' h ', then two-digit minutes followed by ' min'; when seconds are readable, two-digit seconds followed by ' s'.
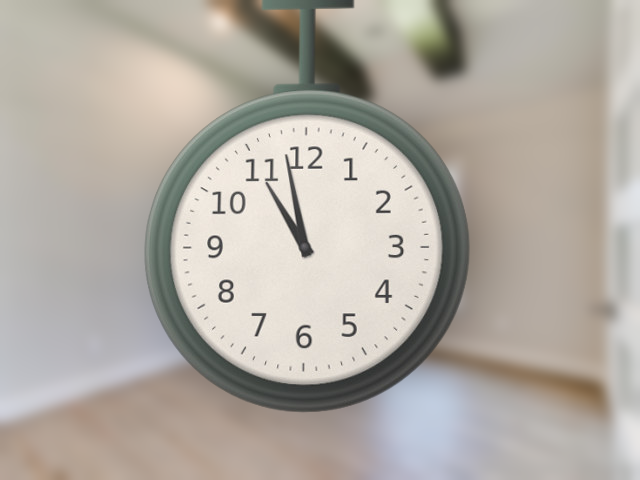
10 h 58 min
